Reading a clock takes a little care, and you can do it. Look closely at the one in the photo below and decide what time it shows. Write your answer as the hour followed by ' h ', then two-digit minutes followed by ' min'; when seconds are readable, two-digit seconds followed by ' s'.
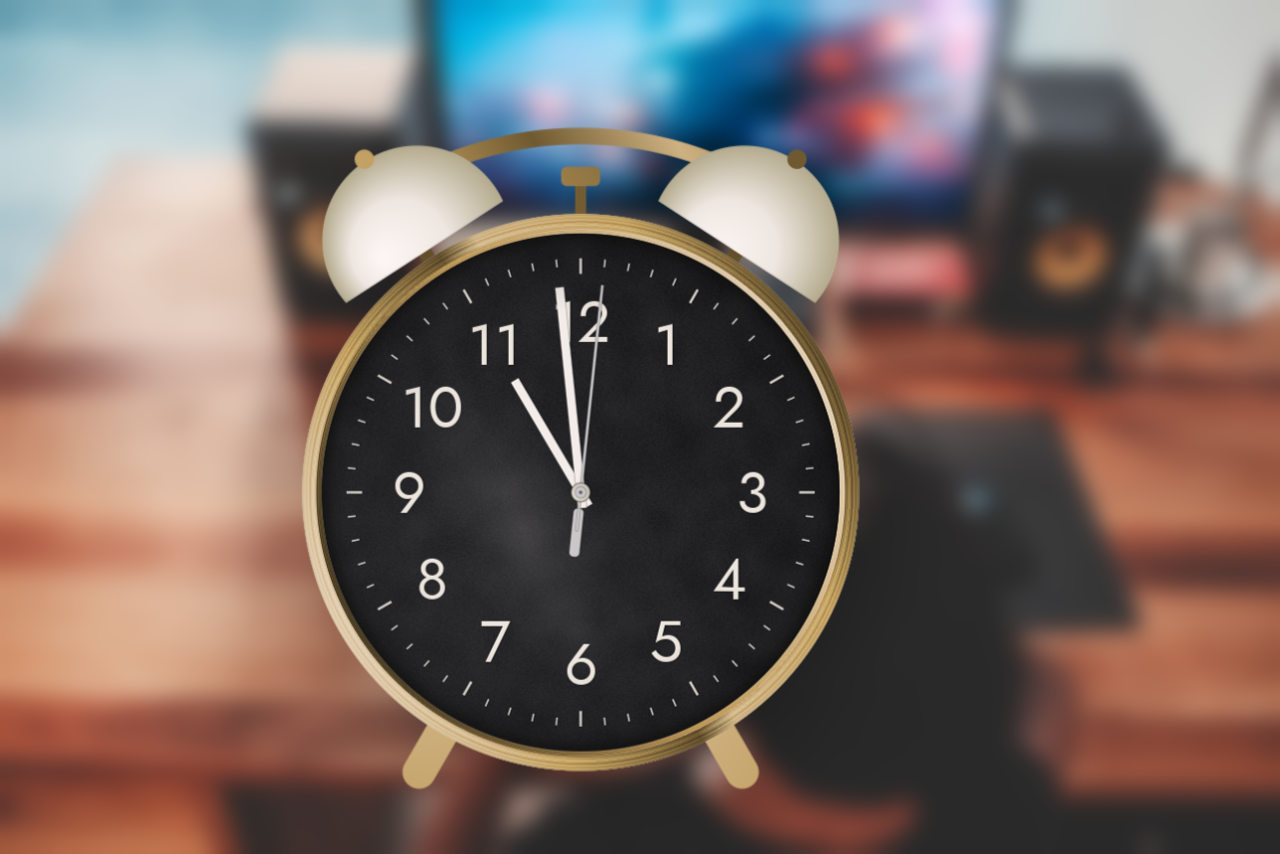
10 h 59 min 01 s
